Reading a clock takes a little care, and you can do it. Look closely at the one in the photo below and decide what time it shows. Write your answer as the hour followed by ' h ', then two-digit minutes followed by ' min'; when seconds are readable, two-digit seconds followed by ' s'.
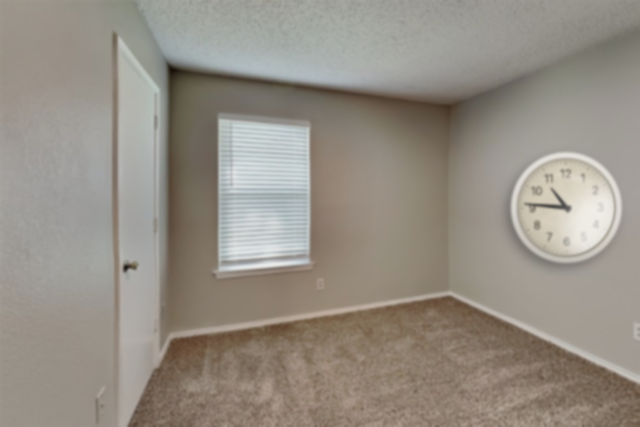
10 h 46 min
